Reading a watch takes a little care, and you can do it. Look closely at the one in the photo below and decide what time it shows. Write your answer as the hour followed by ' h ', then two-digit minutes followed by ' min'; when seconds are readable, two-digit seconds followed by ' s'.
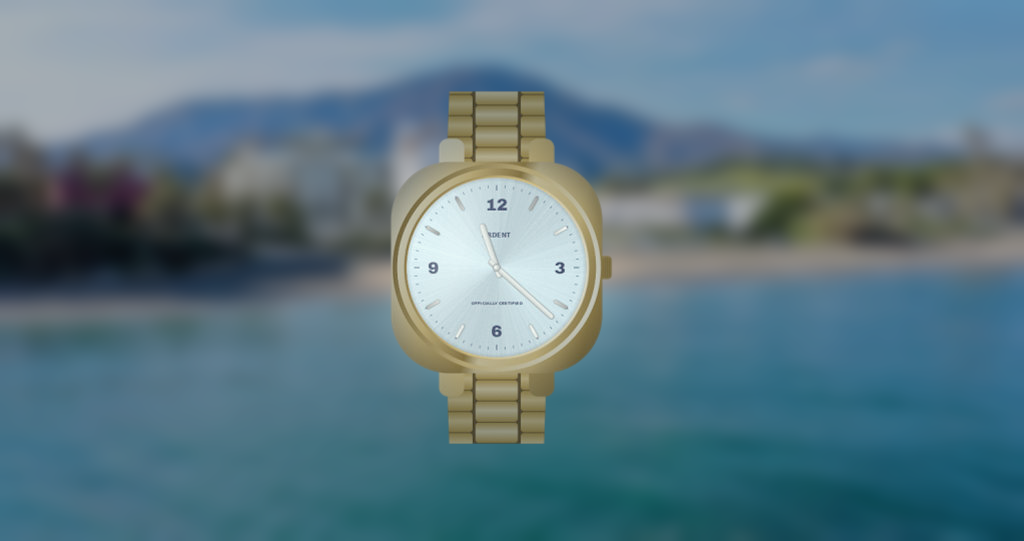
11 h 22 min
